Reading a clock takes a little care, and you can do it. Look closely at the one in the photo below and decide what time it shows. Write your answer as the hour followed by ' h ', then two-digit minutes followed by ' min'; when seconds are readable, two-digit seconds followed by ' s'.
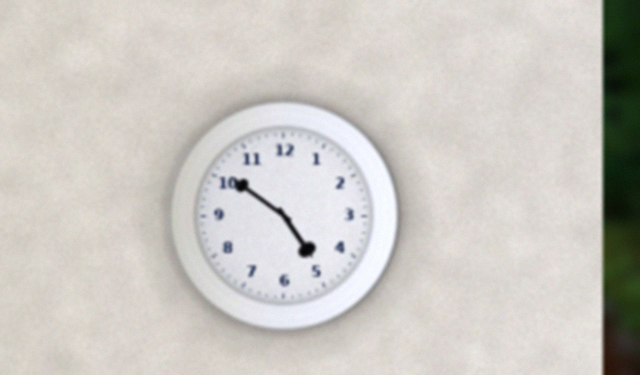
4 h 51 min
